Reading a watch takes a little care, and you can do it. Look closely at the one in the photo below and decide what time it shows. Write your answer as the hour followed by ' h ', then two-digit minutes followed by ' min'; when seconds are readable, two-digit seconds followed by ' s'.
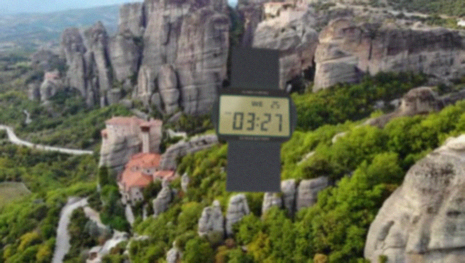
3 h 27 min
